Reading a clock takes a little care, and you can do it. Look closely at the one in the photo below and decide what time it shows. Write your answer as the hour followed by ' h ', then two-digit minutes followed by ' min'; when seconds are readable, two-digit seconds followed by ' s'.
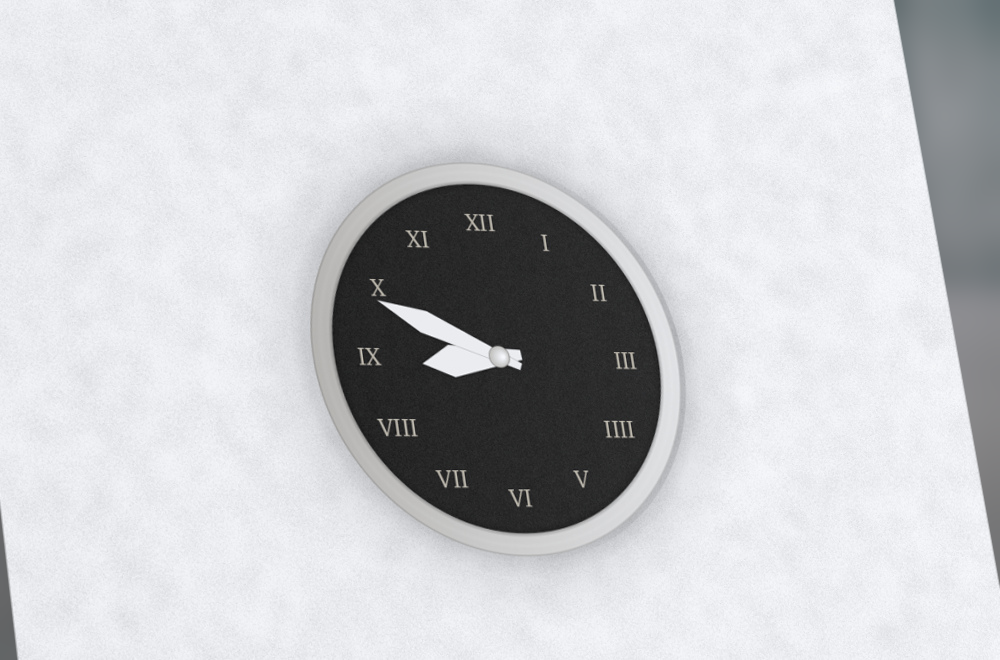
8 h 49 min
